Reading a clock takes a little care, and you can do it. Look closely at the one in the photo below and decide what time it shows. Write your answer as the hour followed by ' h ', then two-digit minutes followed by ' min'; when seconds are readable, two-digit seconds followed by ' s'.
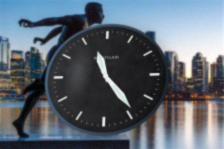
11 h 24 min
